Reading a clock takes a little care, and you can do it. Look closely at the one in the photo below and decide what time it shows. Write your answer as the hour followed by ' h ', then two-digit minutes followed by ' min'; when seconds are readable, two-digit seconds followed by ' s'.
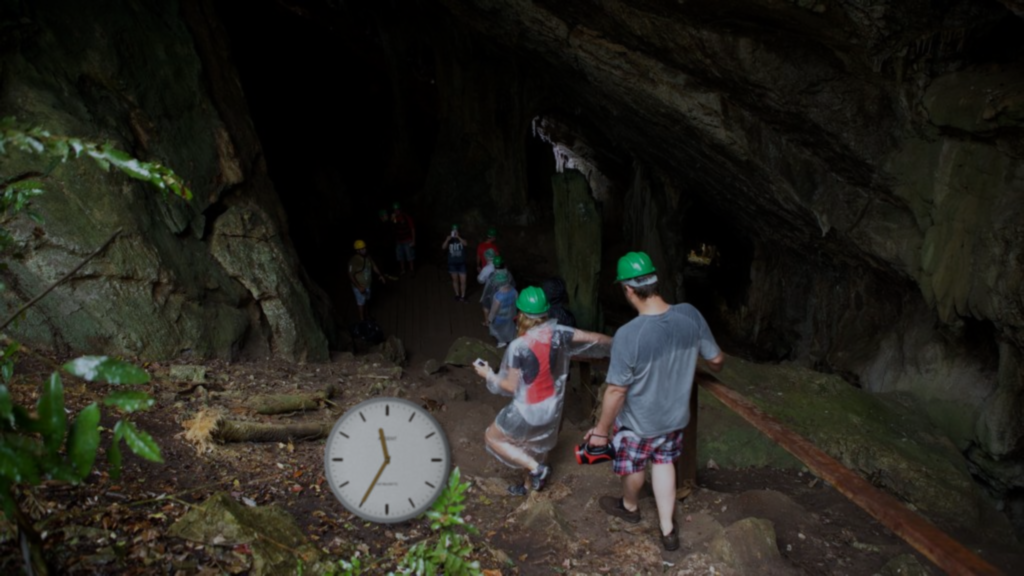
11 h 35 min
